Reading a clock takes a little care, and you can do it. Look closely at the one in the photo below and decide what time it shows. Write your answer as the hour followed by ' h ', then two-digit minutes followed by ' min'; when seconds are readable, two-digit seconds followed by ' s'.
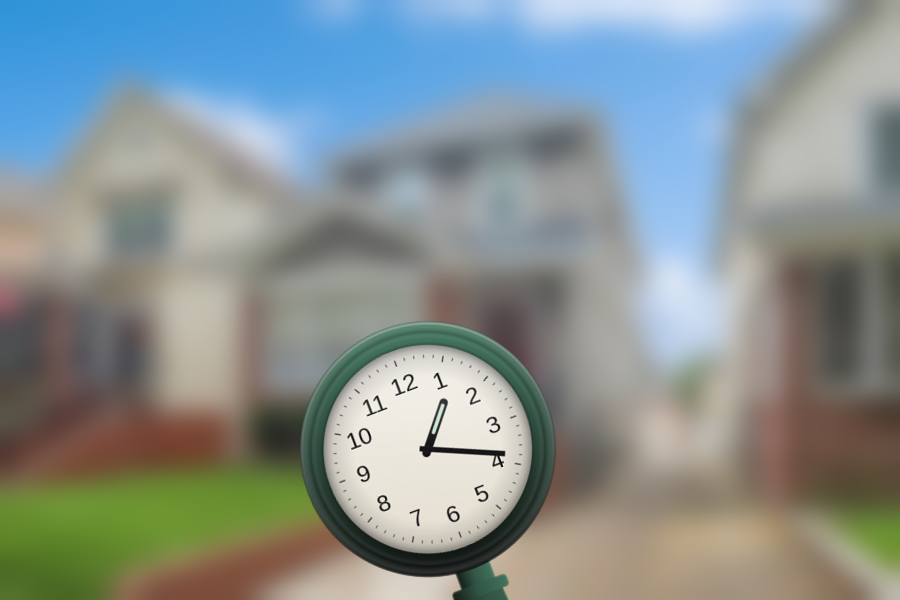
1 h 19 min
